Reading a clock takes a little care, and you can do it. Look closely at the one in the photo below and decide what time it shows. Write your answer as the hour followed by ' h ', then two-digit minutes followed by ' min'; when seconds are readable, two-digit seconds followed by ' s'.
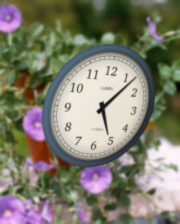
5 h 07 min
